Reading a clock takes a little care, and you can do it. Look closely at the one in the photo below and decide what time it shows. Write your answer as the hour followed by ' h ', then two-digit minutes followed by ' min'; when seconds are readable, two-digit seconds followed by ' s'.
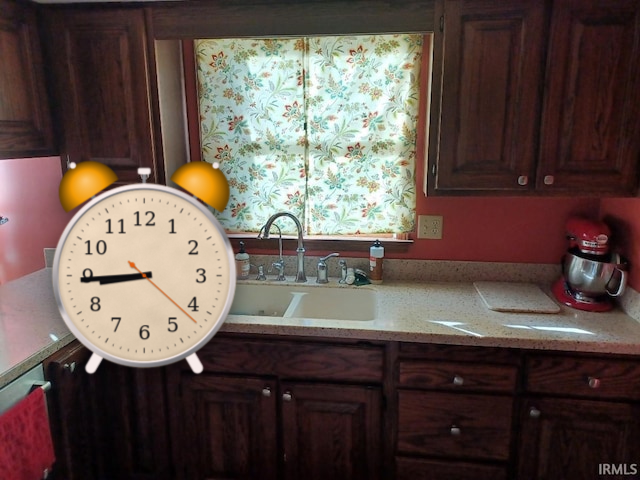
8 h 44 min 22 s
